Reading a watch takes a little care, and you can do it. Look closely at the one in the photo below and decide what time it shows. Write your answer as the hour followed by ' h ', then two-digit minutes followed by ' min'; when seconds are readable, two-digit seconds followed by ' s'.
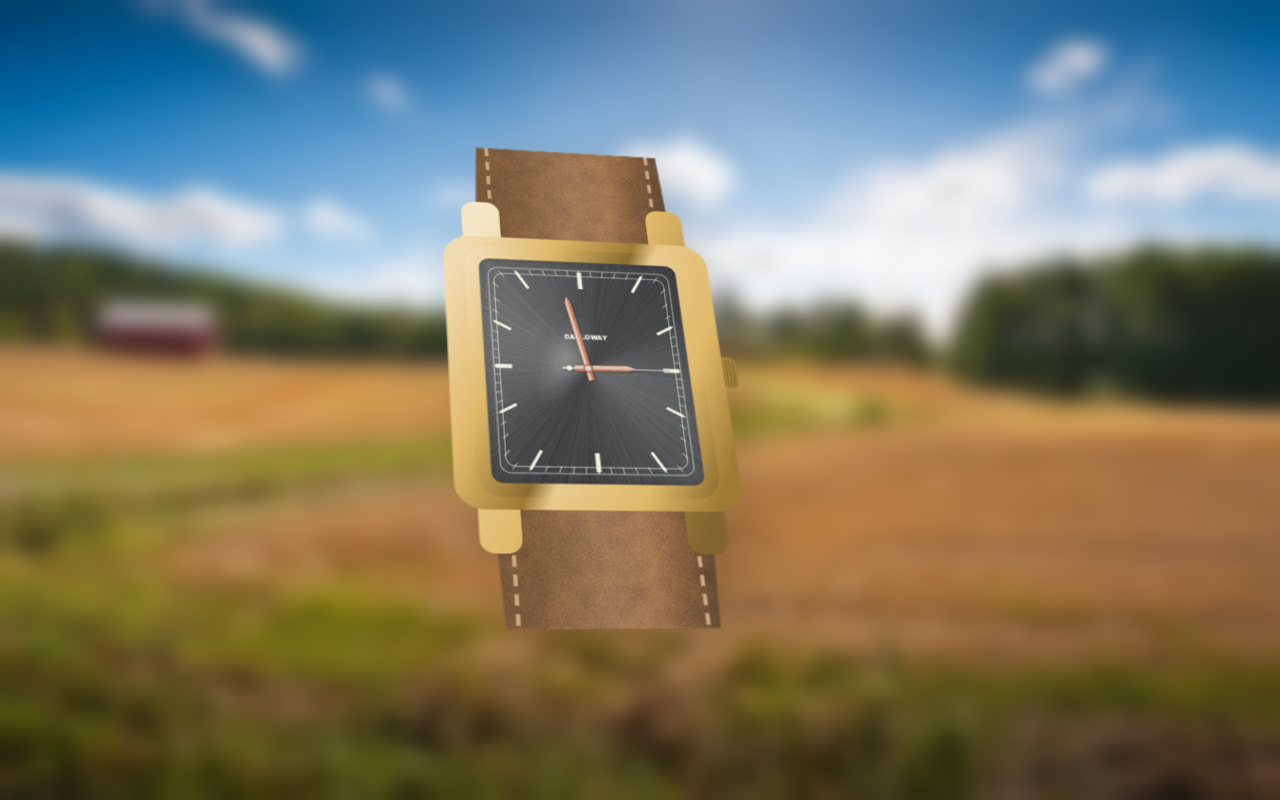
2 h 58 min 15 s
